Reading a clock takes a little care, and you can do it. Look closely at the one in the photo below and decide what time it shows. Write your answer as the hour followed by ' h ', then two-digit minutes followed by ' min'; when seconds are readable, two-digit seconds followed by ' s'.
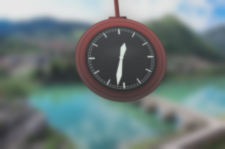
12 h 32 min
